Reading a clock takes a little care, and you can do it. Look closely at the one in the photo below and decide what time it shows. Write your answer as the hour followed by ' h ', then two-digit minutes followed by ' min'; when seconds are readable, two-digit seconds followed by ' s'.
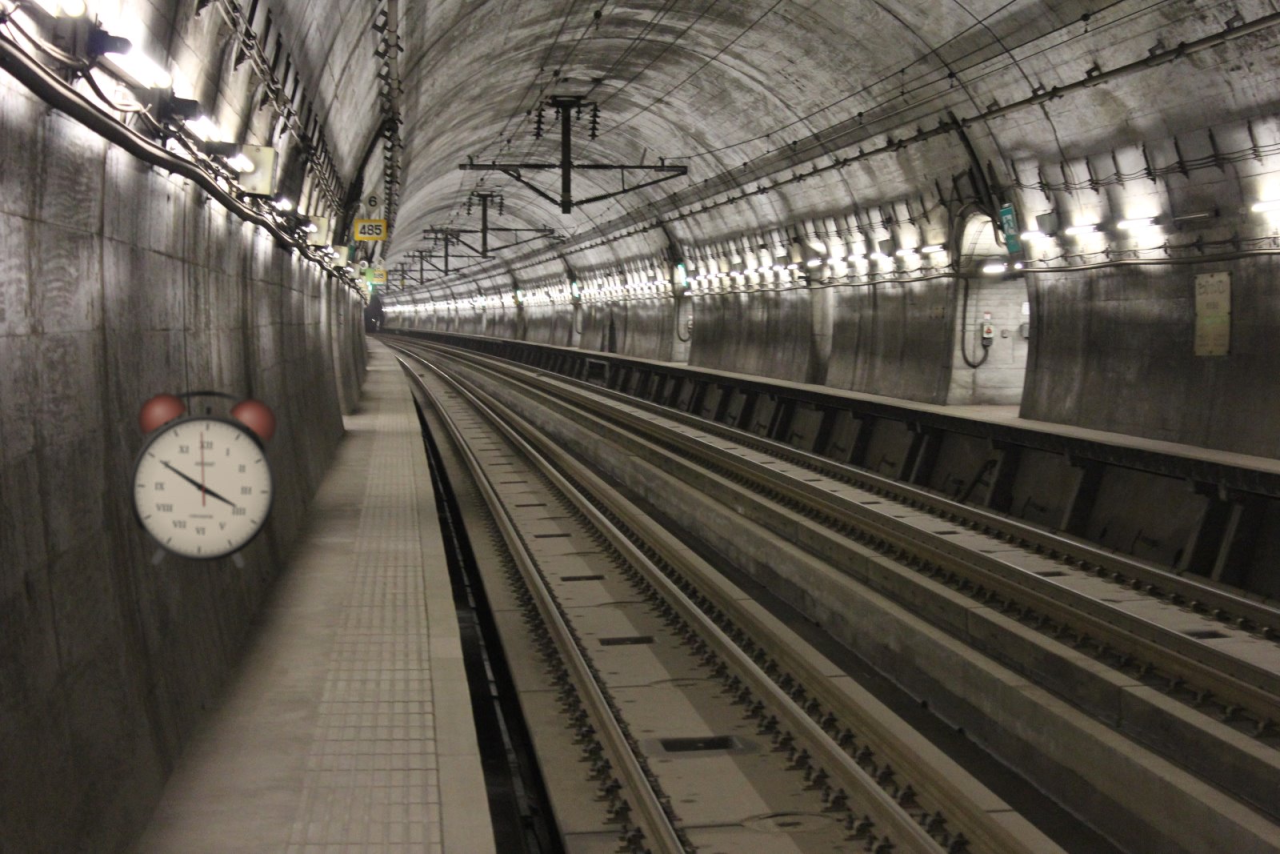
3 h 49 min 59 s
